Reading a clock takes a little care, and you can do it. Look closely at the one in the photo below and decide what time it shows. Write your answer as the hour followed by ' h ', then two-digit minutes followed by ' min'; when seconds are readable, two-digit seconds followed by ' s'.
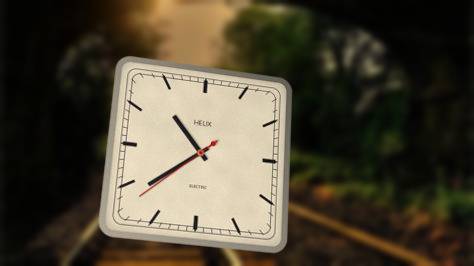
10 h 38 min 38 s
